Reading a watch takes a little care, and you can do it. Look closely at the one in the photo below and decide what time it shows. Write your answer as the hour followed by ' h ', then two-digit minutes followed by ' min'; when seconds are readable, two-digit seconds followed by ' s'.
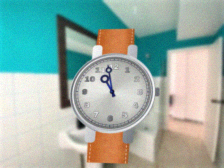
10 h 58 min
